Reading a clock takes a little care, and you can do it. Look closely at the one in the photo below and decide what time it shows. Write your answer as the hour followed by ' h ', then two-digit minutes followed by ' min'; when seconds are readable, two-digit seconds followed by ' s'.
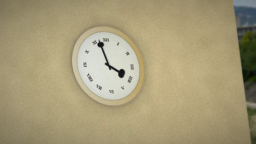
3 h 57 min
